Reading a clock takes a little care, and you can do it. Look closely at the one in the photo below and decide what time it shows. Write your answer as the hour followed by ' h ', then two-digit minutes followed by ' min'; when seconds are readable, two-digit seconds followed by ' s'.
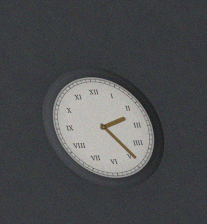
2 h 24 min
